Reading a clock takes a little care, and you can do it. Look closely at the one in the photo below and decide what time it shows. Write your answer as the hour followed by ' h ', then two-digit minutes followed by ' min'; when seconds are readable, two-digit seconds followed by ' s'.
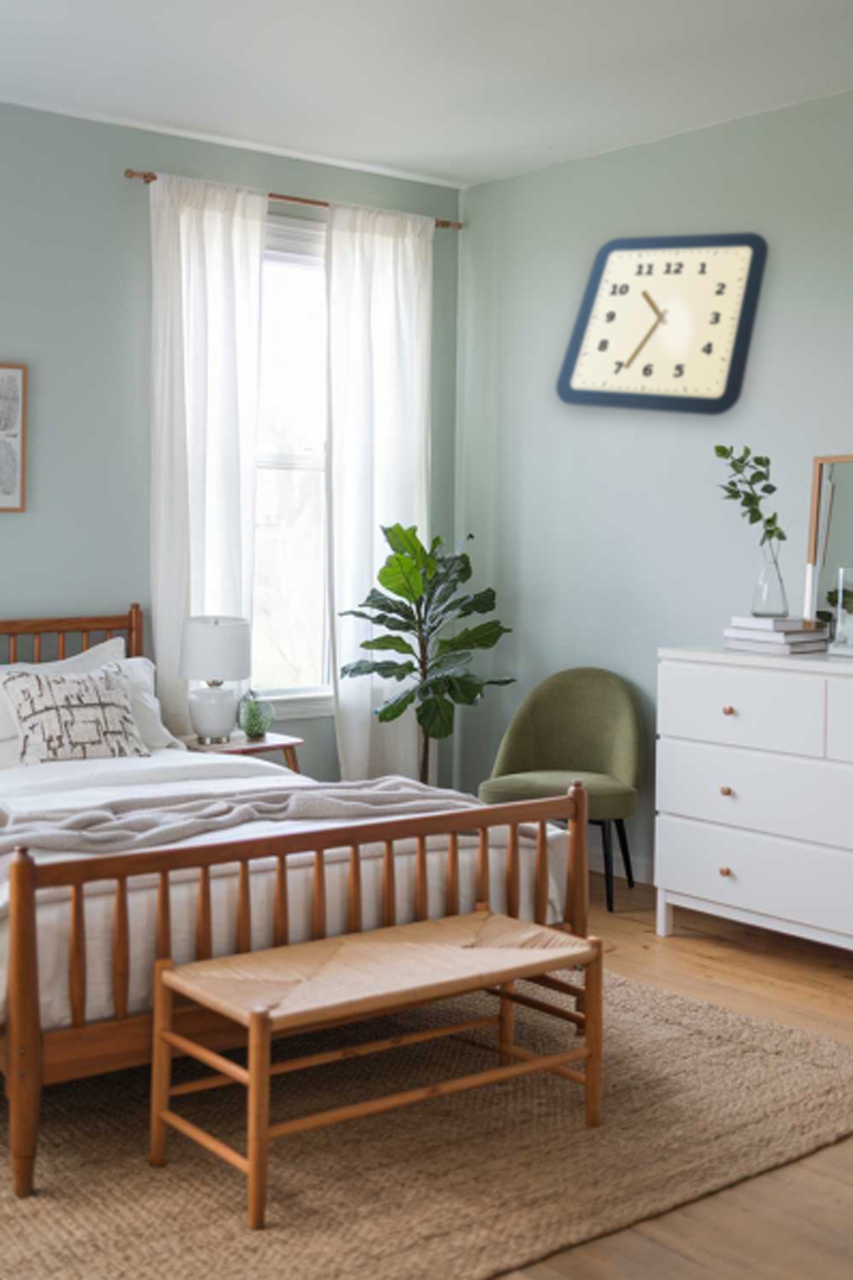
10 h 34 min
